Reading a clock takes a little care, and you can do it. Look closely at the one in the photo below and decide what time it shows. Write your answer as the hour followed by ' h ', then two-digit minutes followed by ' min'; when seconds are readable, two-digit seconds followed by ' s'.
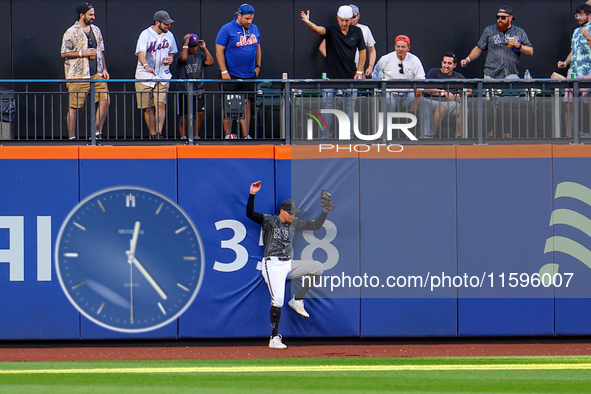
12 h 23 min 30 s
